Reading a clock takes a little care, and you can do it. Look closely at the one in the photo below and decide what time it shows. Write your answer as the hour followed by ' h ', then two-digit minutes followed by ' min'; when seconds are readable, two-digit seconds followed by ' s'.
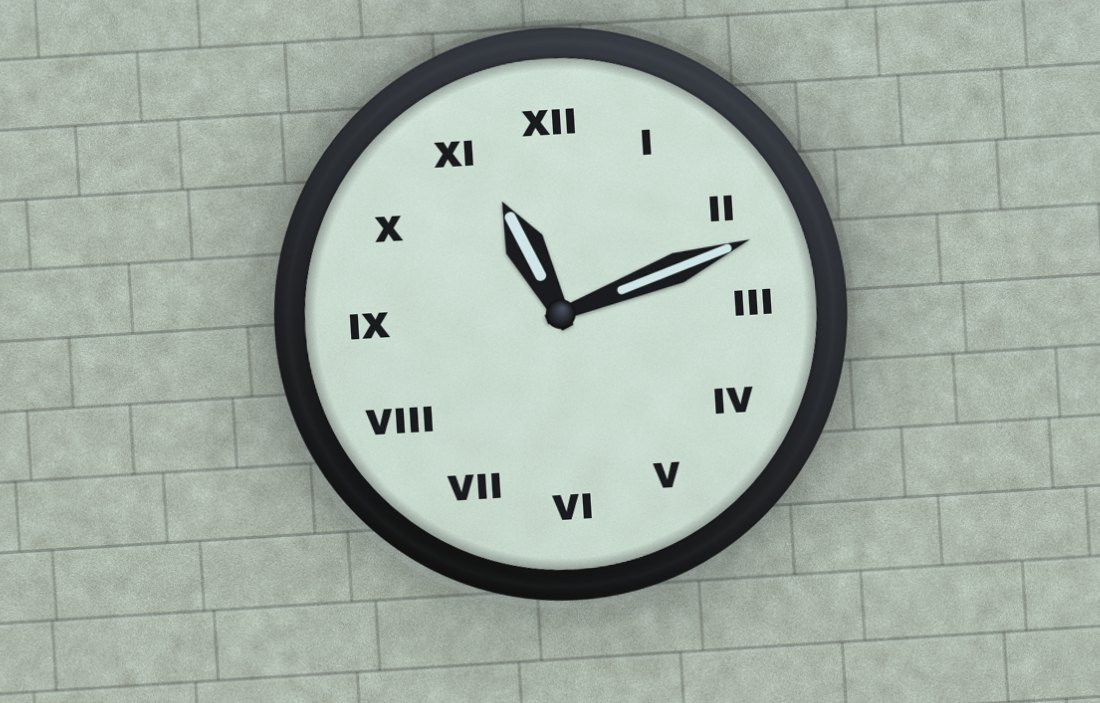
11 h 12 min
